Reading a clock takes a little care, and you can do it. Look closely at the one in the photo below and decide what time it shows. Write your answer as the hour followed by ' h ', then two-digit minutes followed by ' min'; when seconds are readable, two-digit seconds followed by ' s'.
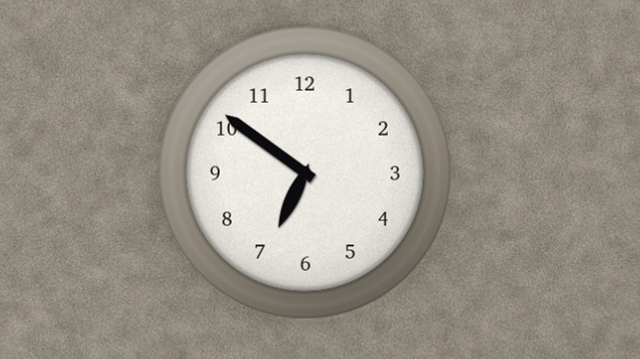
6 h 51 min
